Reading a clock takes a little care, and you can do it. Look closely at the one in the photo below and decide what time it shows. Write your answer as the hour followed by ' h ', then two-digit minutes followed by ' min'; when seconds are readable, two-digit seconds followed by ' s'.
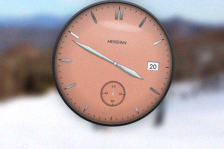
3 h 49 min
